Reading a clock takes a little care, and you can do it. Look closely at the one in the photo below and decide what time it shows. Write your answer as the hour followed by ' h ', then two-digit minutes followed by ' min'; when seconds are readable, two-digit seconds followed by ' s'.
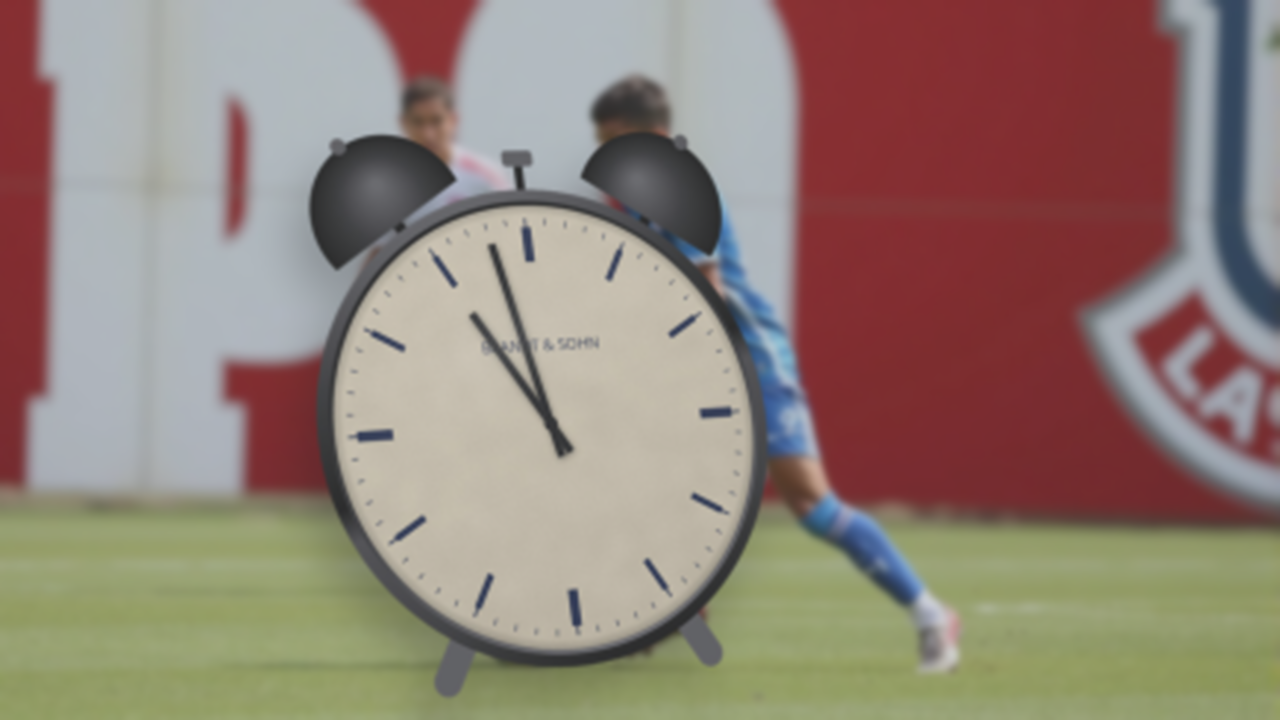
10 h 58 min
